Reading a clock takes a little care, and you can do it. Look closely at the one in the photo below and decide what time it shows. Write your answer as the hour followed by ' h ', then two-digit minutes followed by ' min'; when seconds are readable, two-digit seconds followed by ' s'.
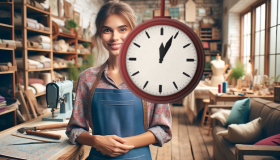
12 h 04 min
